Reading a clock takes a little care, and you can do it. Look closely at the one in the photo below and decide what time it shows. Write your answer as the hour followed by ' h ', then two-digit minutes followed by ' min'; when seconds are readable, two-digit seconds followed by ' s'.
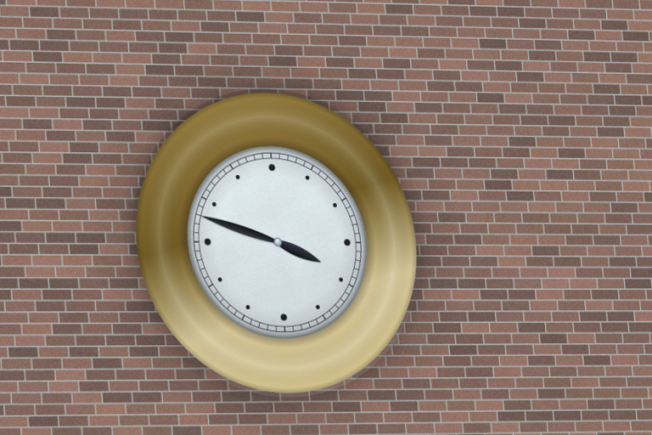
3 h 48 min
